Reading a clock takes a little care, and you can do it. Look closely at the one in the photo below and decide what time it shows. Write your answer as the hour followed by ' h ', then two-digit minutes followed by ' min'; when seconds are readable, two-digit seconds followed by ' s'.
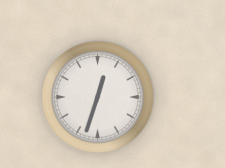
12 h 33 min
